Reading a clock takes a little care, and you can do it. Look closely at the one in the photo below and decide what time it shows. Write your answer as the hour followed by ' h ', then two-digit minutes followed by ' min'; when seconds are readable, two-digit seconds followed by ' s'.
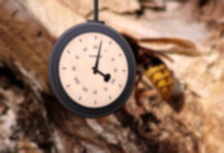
4 h 02 min
